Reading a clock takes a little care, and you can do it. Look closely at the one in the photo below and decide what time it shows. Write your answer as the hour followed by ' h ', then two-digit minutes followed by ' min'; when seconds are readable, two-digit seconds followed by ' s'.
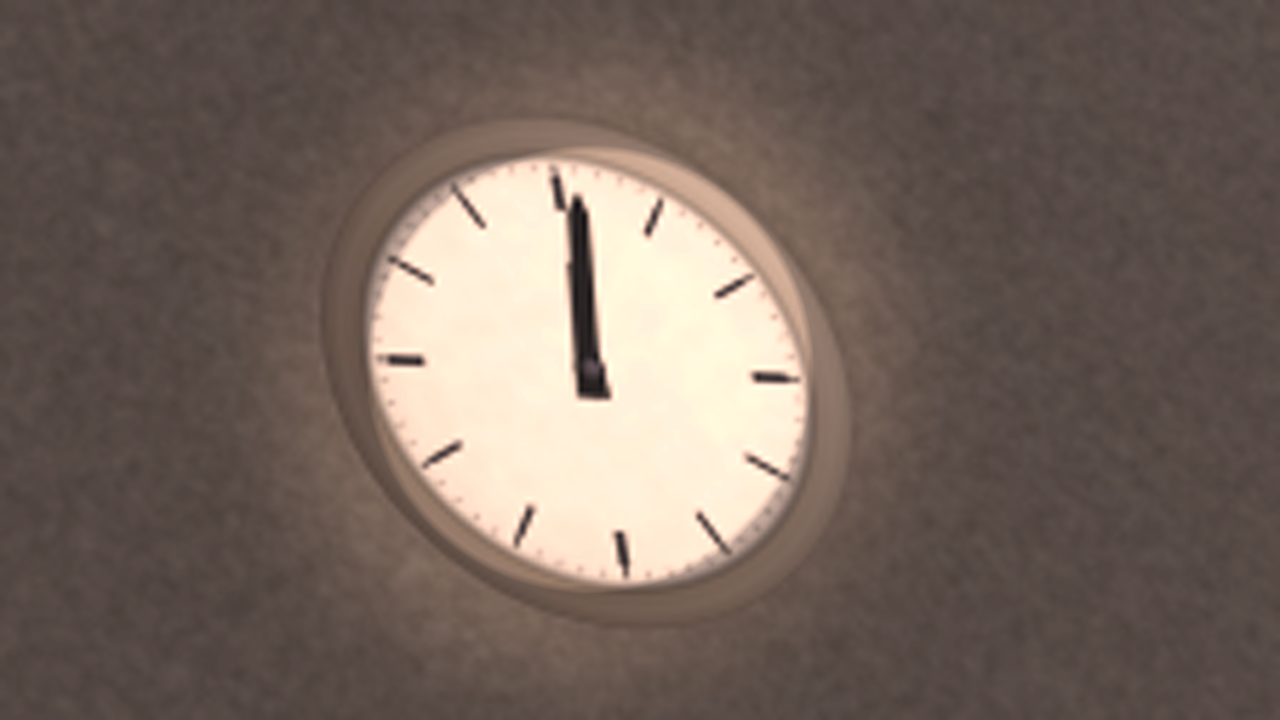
12 h 01 min
